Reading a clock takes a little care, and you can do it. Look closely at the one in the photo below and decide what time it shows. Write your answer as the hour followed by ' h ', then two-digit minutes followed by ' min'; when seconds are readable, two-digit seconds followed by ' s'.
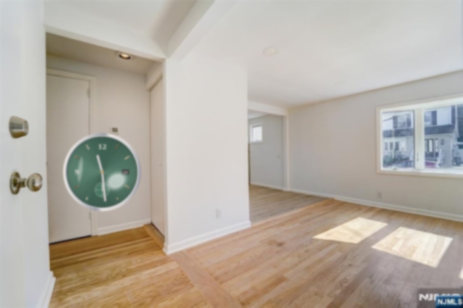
11 h 29 min
